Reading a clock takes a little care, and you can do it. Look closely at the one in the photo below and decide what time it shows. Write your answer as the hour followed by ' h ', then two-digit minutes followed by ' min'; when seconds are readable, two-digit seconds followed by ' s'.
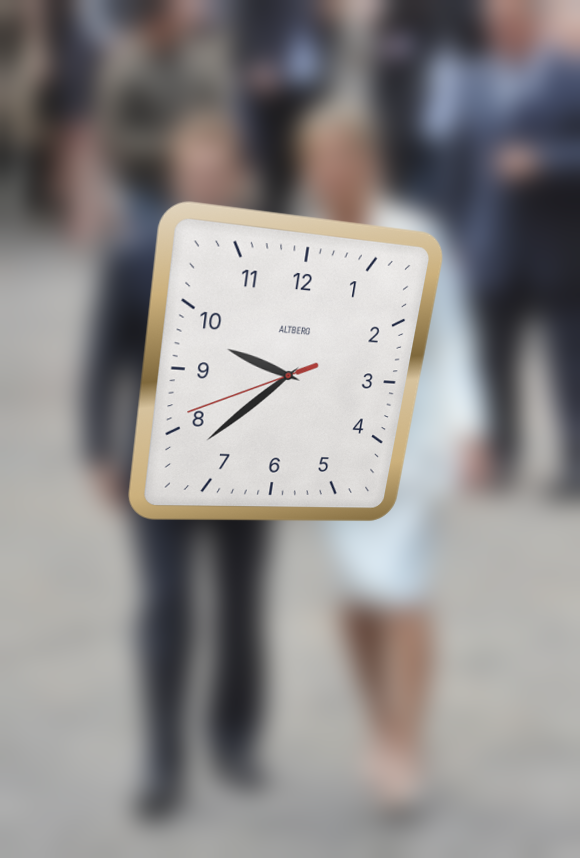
9 h 37 min 41 s
